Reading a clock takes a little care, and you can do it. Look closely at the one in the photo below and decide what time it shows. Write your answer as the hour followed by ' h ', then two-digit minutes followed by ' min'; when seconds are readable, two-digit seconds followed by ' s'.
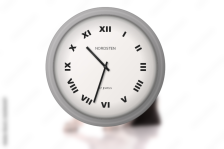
10 h 33 min
